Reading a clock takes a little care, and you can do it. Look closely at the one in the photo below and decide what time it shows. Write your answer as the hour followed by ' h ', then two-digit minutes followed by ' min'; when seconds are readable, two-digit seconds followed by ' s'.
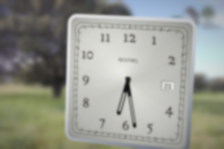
6 h 28 min
